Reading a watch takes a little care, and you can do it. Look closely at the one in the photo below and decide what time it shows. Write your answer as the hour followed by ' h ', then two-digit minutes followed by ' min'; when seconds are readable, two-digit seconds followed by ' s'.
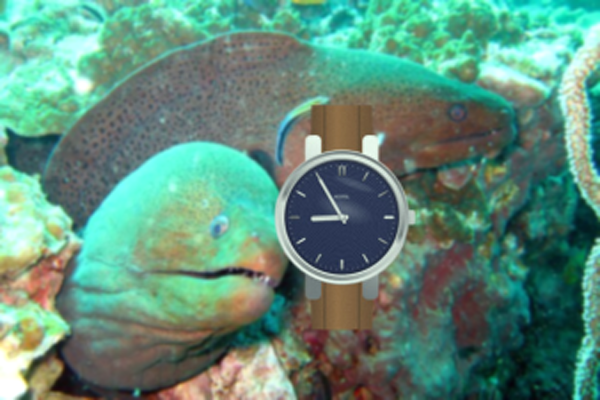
8 h 55 min
